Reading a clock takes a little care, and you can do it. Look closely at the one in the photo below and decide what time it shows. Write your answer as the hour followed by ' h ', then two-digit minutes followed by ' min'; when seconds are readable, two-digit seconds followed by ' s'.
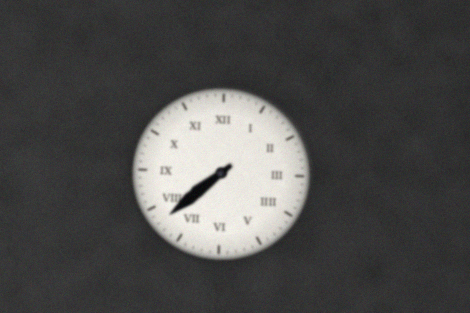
7 h 38 min
